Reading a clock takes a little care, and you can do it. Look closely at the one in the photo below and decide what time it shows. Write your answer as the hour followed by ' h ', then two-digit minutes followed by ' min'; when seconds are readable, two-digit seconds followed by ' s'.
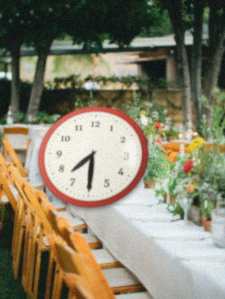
7 h 30 min
